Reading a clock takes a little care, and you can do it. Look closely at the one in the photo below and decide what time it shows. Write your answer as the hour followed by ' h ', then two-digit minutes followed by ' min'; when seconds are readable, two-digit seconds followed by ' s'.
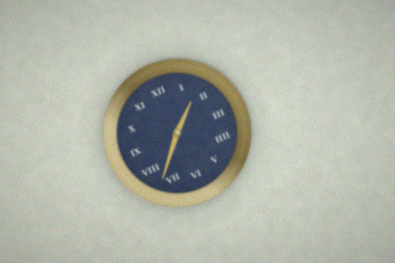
1 h 37 min
